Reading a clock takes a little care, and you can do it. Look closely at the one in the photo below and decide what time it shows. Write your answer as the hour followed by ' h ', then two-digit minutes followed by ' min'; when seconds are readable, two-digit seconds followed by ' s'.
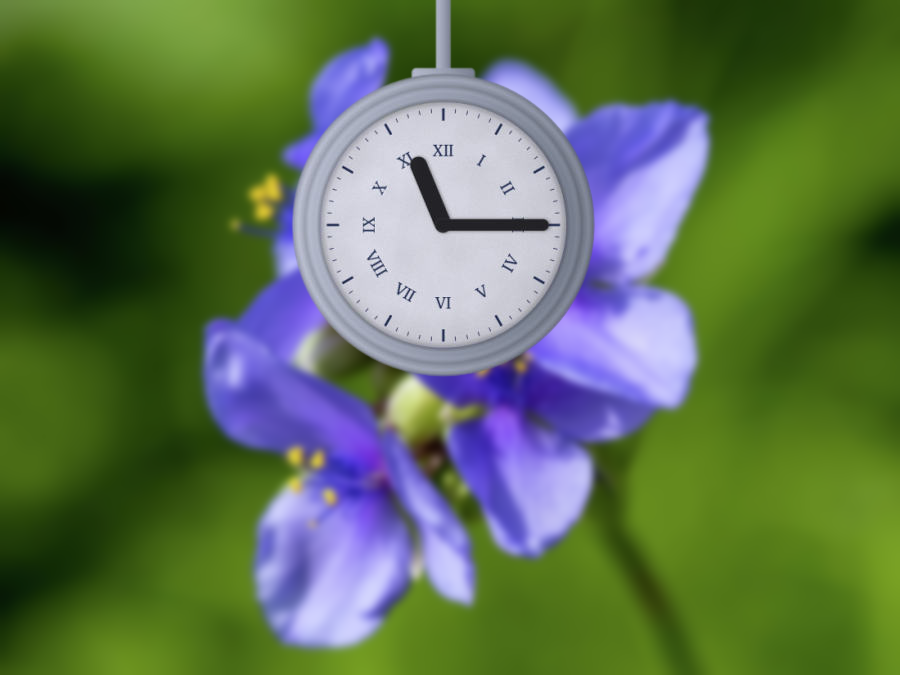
11 h 15 min
